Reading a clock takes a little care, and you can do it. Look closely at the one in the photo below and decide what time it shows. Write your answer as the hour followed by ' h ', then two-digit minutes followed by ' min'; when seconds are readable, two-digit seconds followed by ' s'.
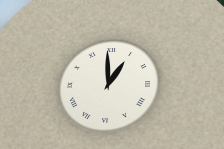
12 h 59 min
